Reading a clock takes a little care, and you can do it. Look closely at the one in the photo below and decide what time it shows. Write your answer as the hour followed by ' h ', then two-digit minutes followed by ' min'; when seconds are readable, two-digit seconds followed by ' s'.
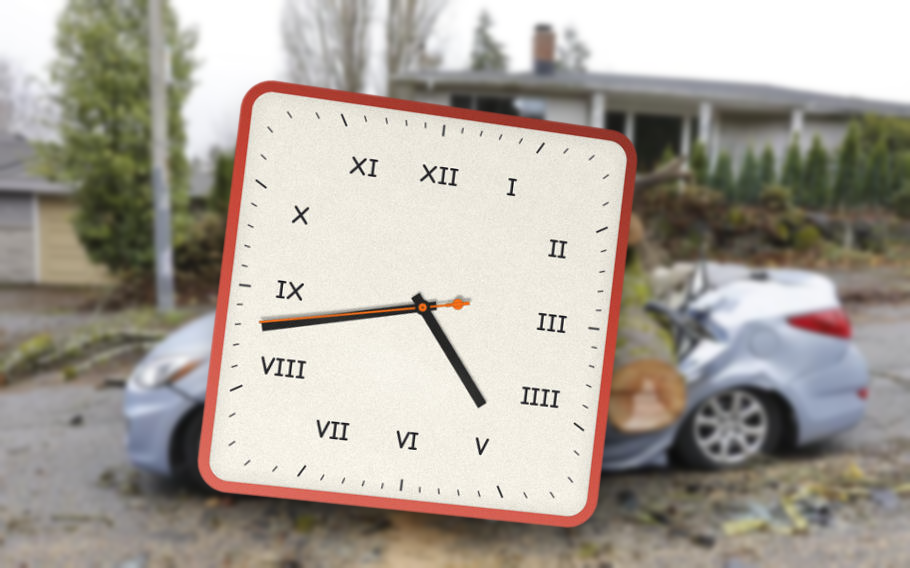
4 h 42 min 43 s
